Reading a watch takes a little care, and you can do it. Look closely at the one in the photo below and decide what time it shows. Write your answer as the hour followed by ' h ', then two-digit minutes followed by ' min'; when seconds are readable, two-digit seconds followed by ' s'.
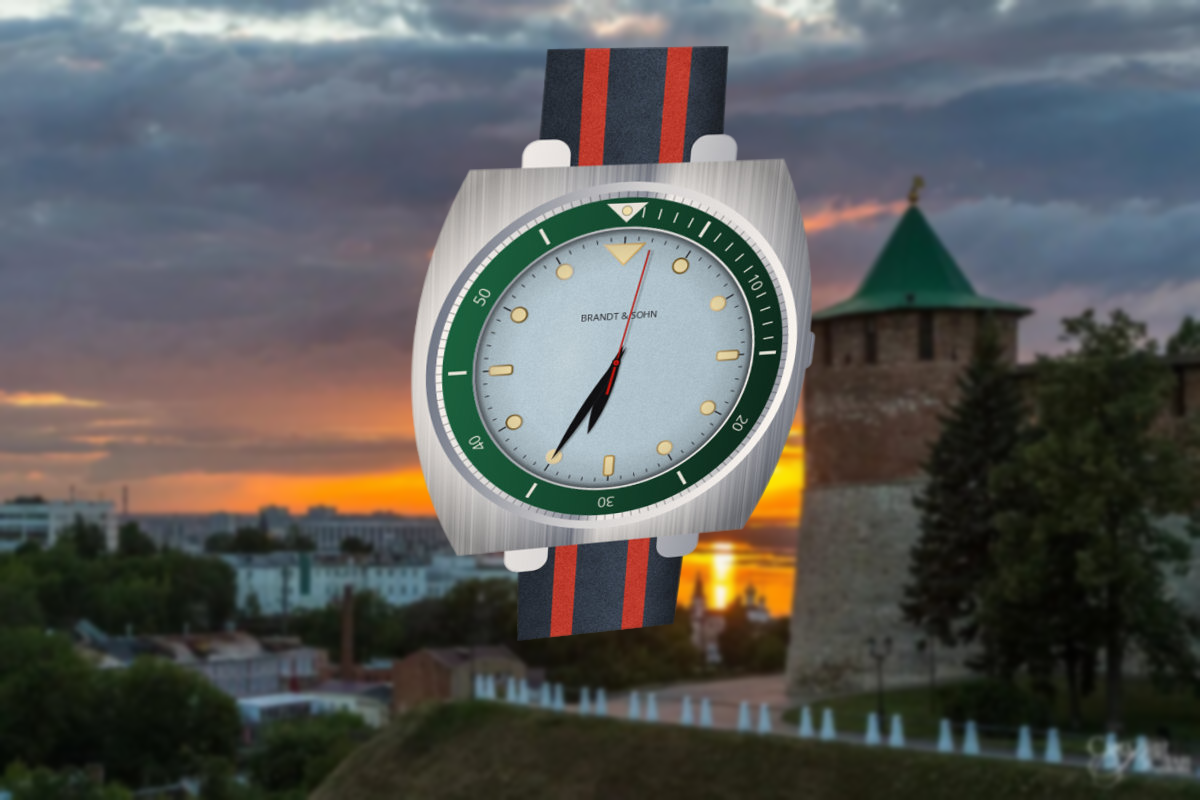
6 h 35 min 02 s
